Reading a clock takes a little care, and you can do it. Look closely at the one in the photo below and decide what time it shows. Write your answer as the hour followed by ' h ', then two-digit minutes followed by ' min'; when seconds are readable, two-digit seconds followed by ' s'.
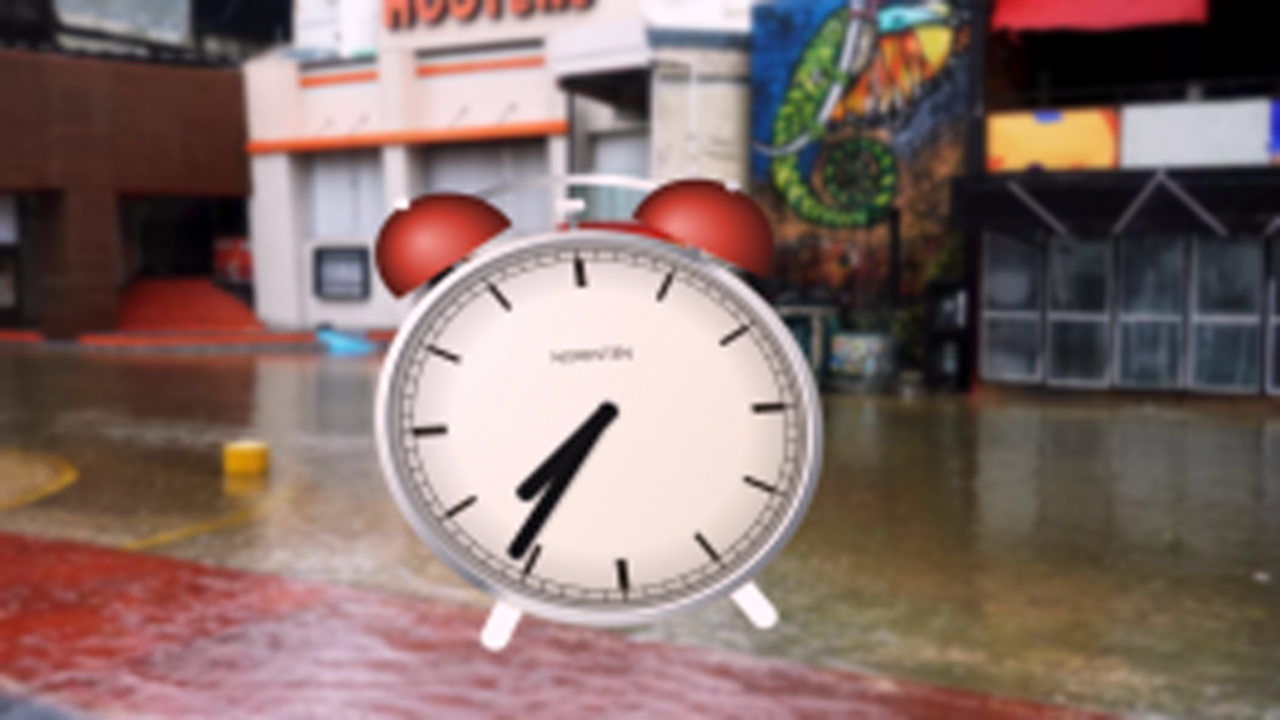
7 h 36 min
